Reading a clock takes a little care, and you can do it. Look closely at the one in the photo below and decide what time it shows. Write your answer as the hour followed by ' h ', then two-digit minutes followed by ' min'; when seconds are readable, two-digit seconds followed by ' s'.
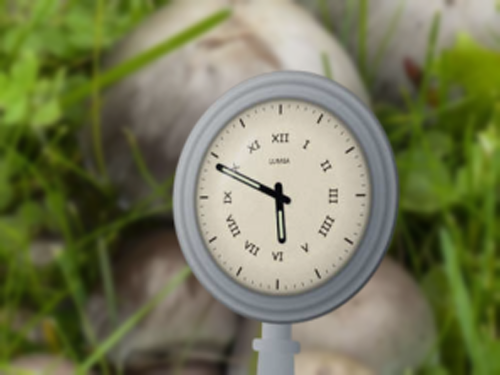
5 h 49 min
